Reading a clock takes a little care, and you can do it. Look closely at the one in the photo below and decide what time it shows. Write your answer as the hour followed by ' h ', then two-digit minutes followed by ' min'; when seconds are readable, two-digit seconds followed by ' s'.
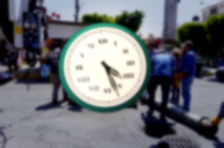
4 h 27 min
